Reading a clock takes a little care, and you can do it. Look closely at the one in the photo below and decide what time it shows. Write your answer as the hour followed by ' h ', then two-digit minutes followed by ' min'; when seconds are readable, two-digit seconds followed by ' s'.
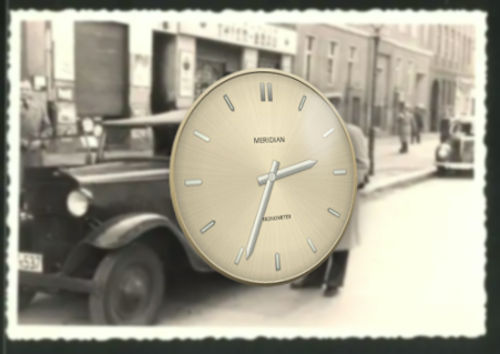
2 h 34 min
